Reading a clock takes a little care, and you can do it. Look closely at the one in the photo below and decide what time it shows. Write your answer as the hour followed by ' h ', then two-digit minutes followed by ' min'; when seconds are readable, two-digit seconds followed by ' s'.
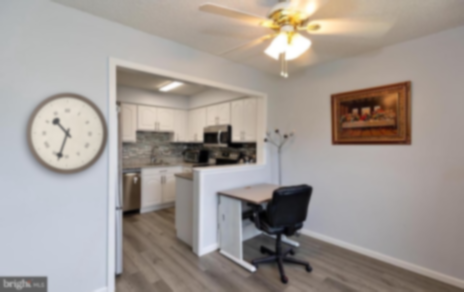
10 h 33 min
